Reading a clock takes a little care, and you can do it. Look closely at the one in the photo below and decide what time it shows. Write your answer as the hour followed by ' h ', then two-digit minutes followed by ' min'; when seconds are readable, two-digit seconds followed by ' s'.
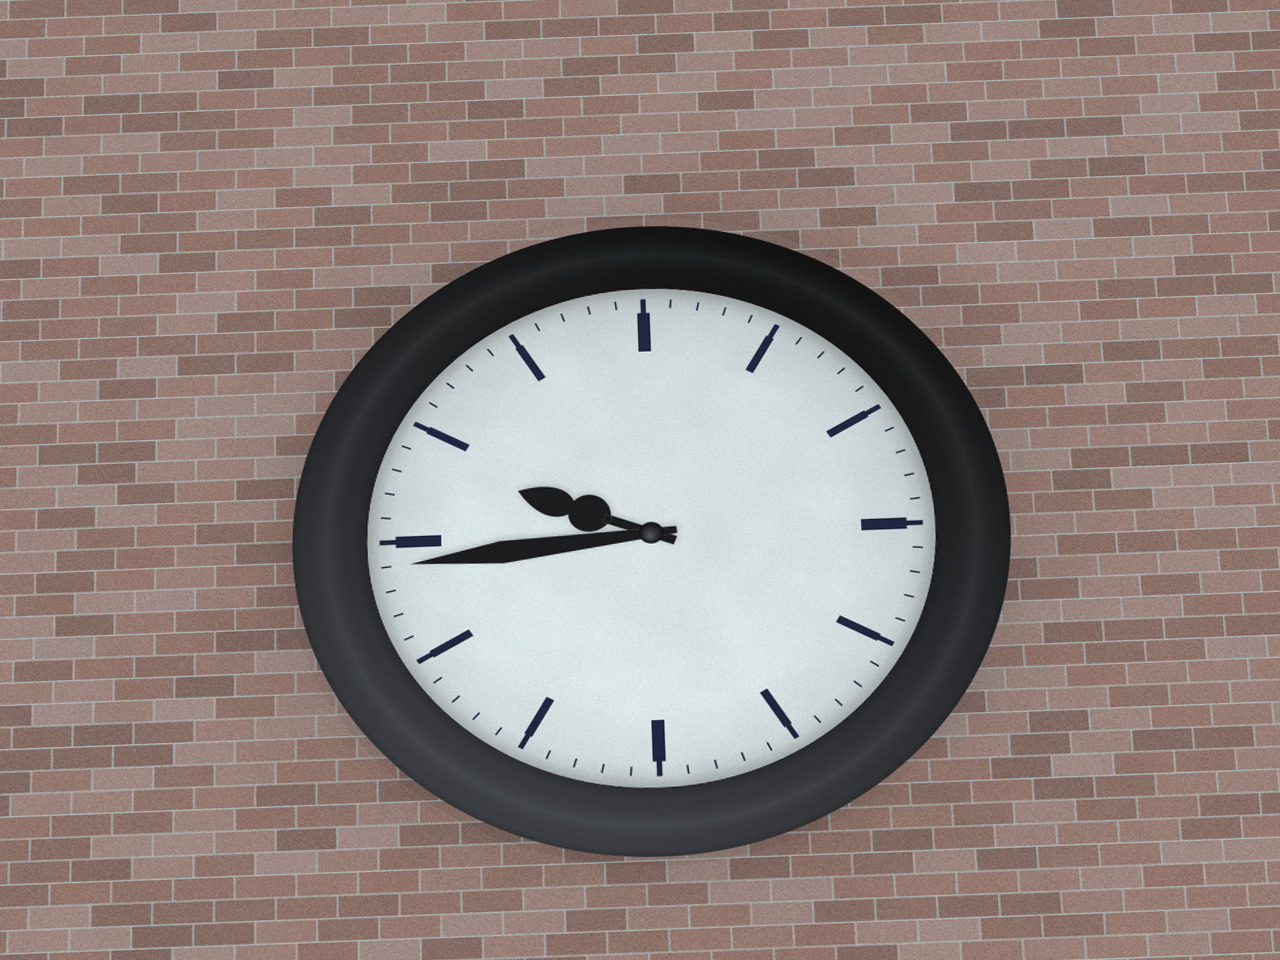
9 h 44 min
